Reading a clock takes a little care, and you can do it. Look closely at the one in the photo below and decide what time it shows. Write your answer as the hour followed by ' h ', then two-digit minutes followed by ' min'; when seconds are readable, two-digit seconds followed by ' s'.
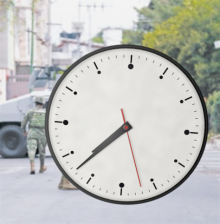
7 h 37 min 27 s
